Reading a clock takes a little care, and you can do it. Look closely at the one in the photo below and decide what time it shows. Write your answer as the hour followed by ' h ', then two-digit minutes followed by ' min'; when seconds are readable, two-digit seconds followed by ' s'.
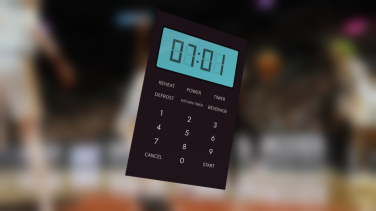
7 h 01 min
